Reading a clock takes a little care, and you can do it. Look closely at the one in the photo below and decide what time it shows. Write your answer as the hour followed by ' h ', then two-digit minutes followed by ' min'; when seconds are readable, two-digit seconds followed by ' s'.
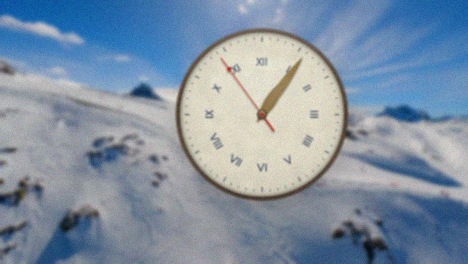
1 h 05 min 54 s
